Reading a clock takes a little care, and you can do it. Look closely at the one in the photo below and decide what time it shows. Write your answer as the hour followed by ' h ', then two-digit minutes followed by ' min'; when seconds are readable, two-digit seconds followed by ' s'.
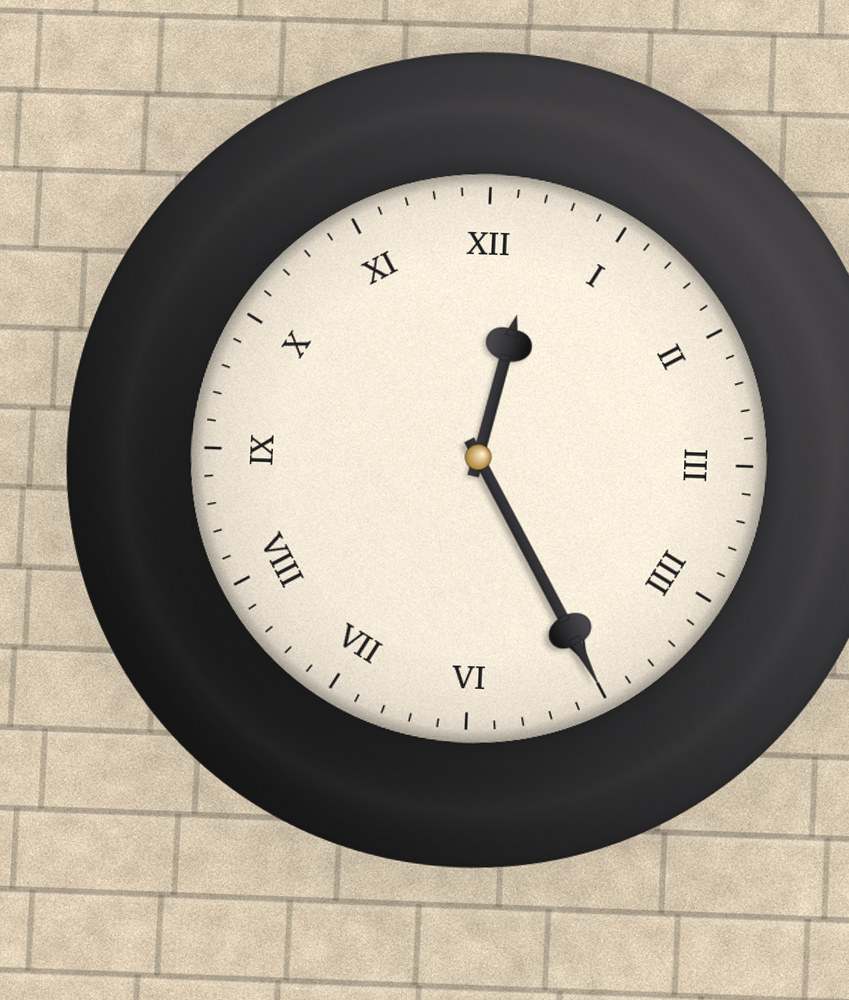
12 h 25 min
